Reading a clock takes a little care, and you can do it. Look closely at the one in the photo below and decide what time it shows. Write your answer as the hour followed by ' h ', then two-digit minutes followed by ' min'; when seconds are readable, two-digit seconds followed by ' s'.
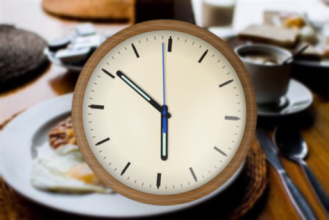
5 h 50 min 59 s
